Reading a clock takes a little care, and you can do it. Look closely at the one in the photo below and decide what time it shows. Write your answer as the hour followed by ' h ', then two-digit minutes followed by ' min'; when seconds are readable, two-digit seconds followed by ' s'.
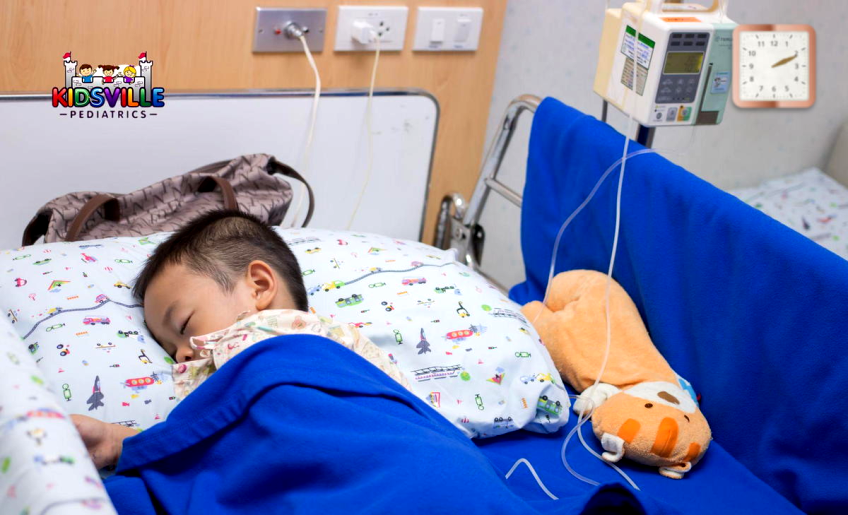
2 h 11 min
